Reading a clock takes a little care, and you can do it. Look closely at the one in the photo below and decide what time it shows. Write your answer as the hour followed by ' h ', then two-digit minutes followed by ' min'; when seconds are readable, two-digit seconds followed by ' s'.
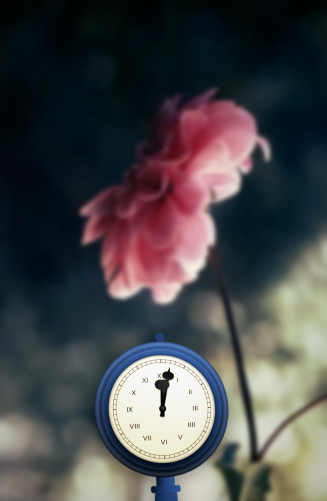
12 h 02 min
